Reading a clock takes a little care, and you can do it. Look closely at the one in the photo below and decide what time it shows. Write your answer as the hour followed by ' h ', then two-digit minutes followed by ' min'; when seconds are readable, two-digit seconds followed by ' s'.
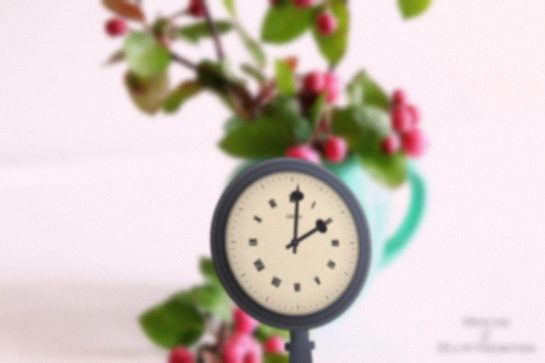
2 h 01 min
